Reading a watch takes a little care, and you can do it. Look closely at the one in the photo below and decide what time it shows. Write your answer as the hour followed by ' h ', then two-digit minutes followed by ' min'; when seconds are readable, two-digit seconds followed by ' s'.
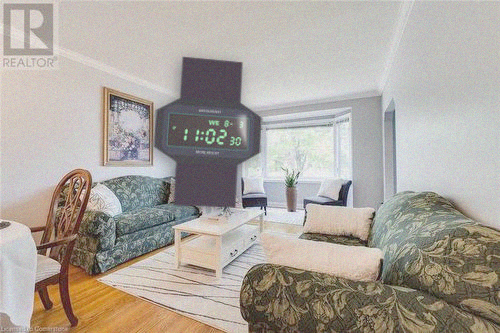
11 h 02 min 30 s
